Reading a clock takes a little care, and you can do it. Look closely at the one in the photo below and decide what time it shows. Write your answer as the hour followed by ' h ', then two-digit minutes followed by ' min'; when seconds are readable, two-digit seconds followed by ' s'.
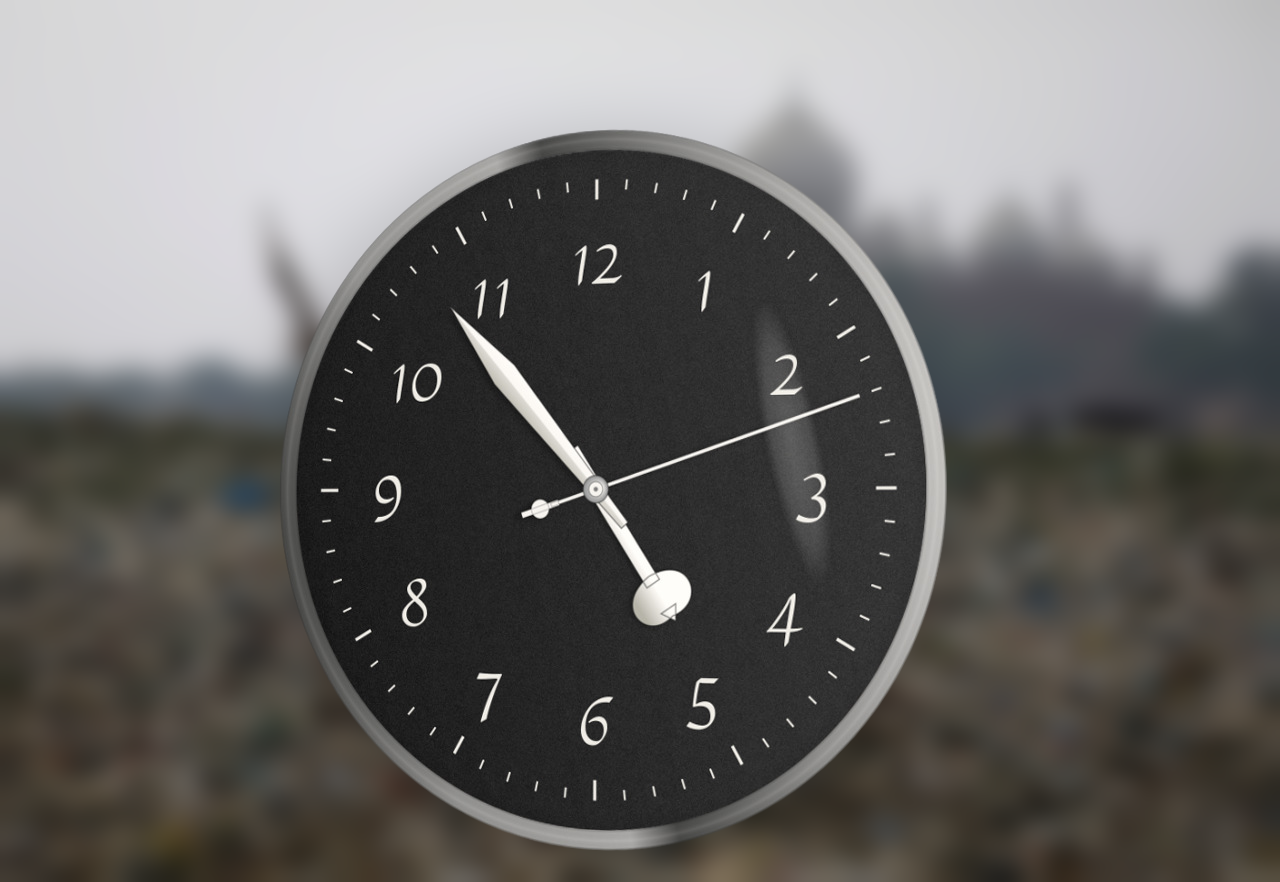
4 h 53 min 12 s
